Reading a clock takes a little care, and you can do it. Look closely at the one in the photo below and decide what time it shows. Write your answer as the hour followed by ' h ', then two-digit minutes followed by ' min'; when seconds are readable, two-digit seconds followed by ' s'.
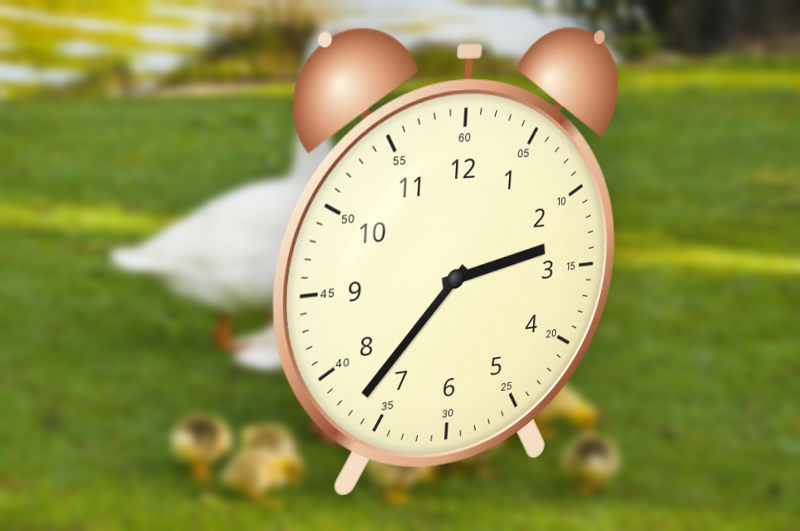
2 h 37 min
